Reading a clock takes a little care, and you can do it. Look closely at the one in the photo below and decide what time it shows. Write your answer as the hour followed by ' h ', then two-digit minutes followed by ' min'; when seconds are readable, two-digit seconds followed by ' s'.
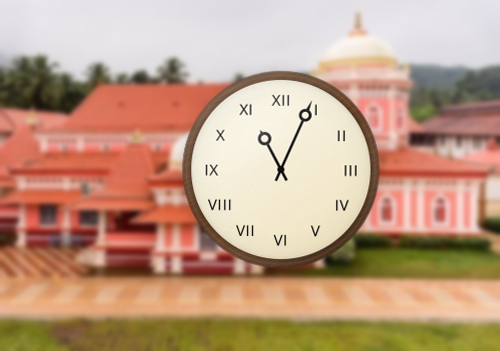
11 h 04 min
